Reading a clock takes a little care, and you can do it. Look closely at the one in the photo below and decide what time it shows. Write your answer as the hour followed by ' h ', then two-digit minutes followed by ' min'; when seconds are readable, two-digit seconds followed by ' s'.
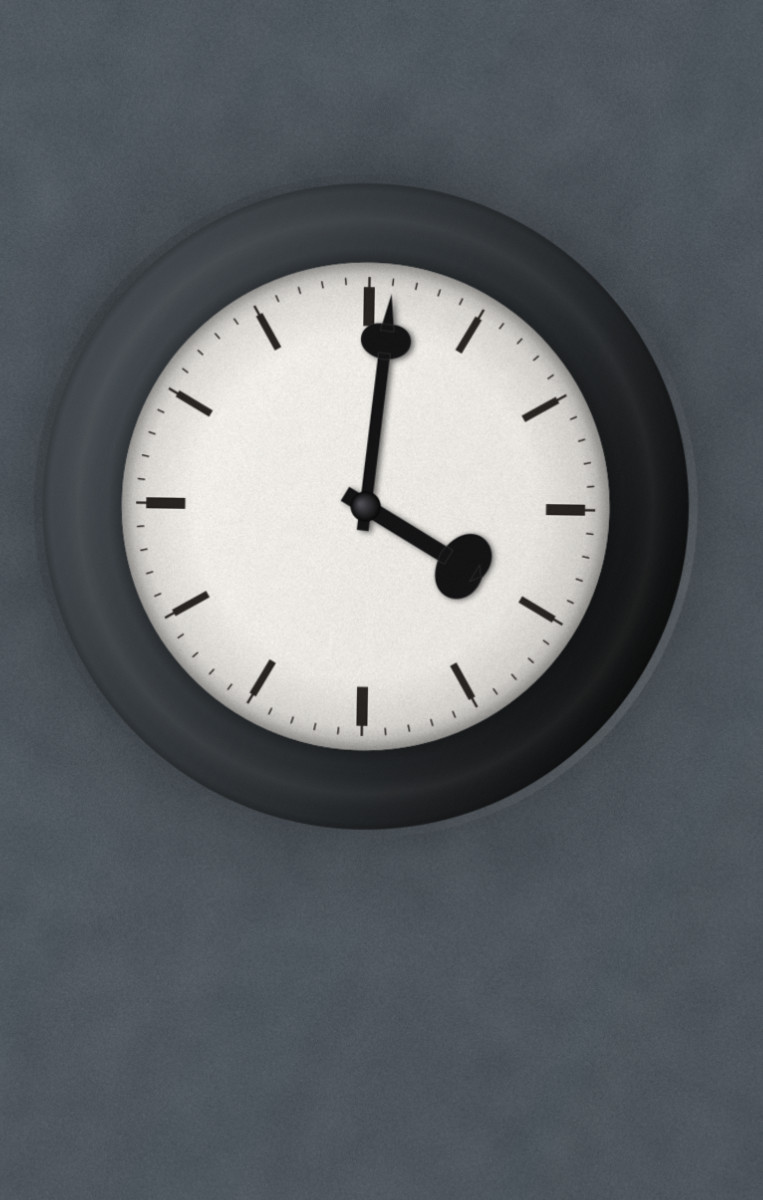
4 h 01 min
